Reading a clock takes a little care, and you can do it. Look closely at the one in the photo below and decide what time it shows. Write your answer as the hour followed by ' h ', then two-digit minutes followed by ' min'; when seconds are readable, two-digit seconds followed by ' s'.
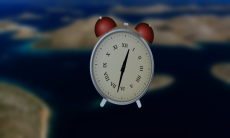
12 h 32 min
